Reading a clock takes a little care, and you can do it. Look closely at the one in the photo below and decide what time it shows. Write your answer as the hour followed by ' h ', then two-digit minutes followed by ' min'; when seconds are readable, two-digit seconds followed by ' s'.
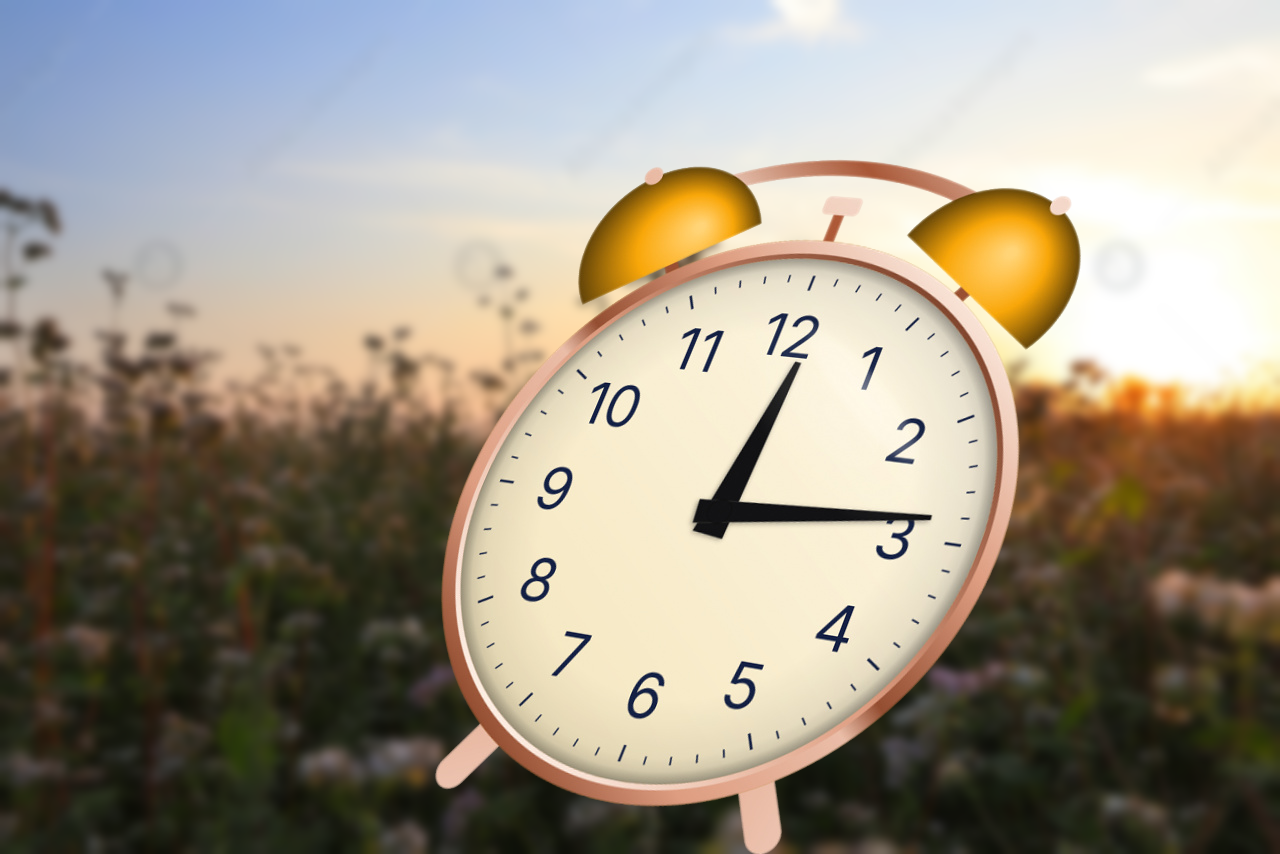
12 h 14 min
